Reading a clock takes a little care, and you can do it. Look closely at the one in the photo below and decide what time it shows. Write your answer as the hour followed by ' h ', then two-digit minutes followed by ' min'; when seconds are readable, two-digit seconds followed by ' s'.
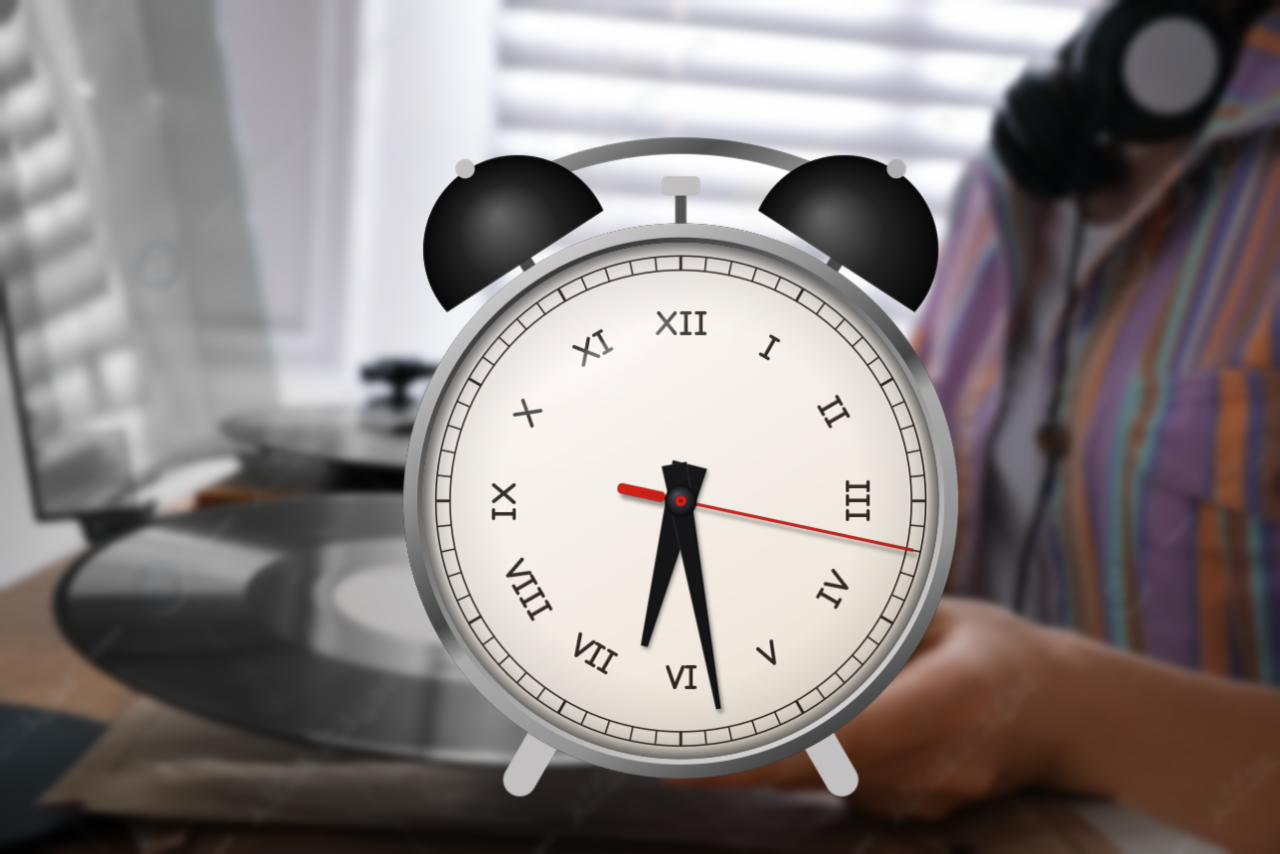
6 h 28 min 17 s
